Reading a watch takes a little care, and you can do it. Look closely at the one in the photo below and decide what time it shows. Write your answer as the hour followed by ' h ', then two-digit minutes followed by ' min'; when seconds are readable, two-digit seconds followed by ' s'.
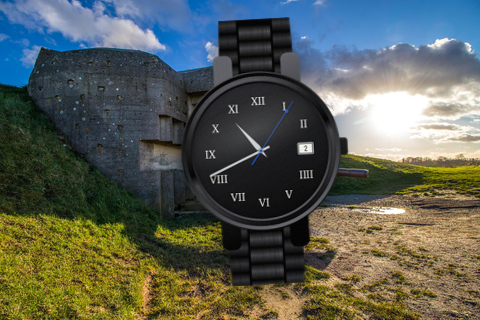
10 h 41 min 06 s
